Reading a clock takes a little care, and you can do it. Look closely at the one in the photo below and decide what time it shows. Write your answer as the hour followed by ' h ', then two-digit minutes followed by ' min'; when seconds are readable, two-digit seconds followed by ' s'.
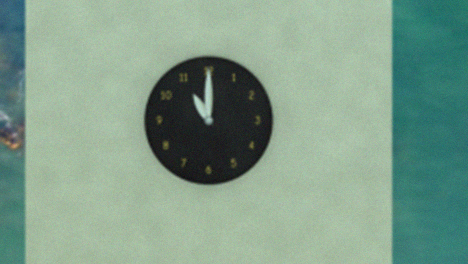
11 h 00 min
